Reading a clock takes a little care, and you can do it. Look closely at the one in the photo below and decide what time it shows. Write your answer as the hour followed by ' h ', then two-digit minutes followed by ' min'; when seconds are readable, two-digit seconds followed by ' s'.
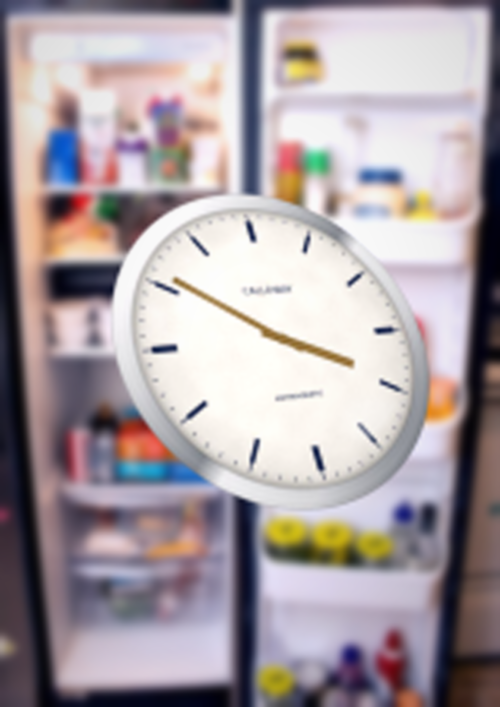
3 h 51 min
